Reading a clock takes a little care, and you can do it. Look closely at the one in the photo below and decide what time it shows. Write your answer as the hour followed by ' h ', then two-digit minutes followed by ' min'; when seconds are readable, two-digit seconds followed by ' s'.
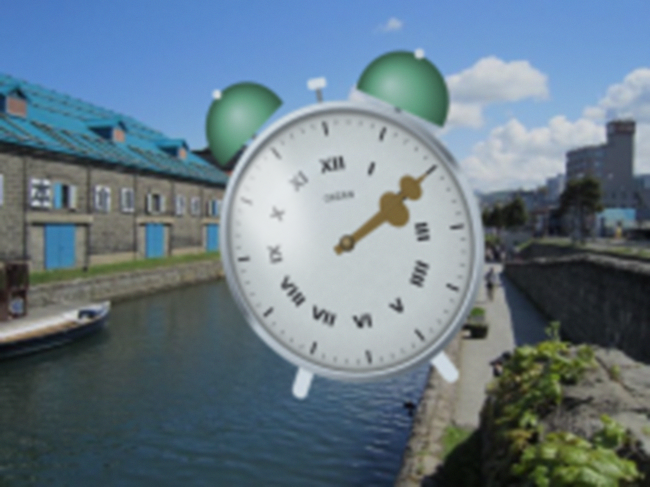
2 h 10 min
